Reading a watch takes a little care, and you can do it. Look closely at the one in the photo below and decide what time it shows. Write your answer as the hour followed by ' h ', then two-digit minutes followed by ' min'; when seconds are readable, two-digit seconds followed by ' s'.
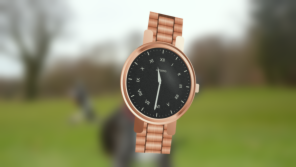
11 h 31 min
